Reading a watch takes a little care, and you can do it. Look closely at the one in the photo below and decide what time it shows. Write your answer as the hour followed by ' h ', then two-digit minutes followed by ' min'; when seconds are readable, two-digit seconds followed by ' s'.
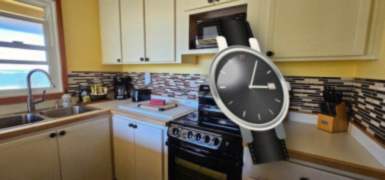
3 h 05 min
